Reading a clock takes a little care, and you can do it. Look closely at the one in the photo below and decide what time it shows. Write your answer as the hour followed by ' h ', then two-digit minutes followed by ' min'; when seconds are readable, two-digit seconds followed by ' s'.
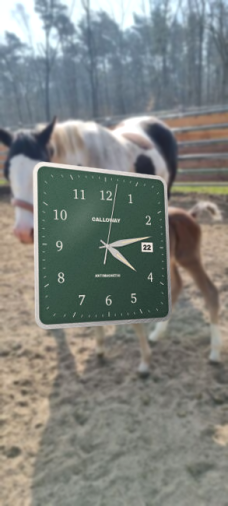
4 h 13 min 02 s
